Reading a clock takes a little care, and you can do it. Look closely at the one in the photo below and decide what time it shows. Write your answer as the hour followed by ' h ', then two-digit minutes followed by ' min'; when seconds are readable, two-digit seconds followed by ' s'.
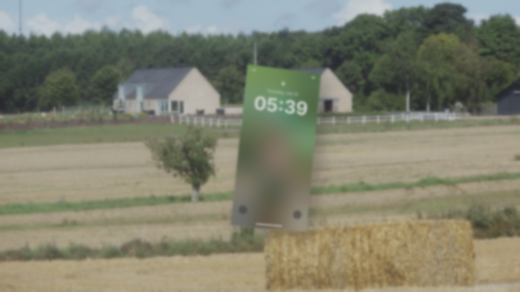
5 h 39 min
